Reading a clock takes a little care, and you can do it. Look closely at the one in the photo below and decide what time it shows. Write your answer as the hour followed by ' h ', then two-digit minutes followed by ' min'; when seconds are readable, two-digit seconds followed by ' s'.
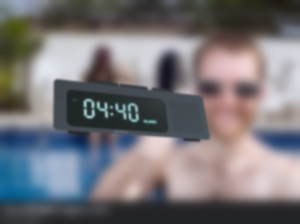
4 h 40 min
